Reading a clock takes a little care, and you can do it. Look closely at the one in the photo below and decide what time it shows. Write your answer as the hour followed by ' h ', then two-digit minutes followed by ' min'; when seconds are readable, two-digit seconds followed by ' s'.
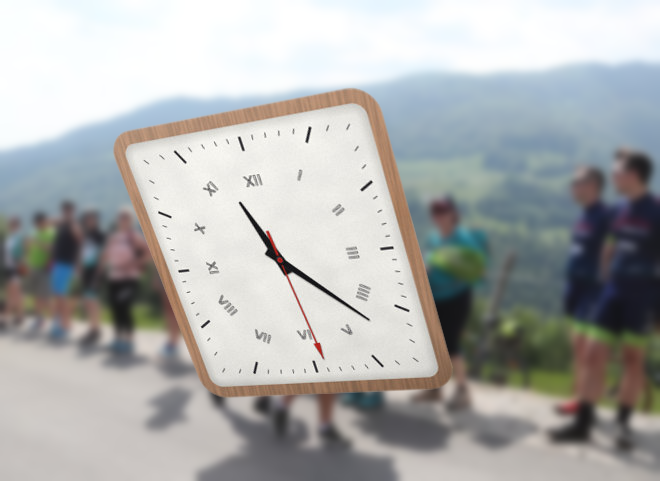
11 h 22 min 29 s
